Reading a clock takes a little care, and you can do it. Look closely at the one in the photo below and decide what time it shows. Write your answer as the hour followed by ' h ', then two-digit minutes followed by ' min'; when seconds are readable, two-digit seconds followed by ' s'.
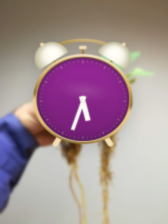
5 h 33 min
